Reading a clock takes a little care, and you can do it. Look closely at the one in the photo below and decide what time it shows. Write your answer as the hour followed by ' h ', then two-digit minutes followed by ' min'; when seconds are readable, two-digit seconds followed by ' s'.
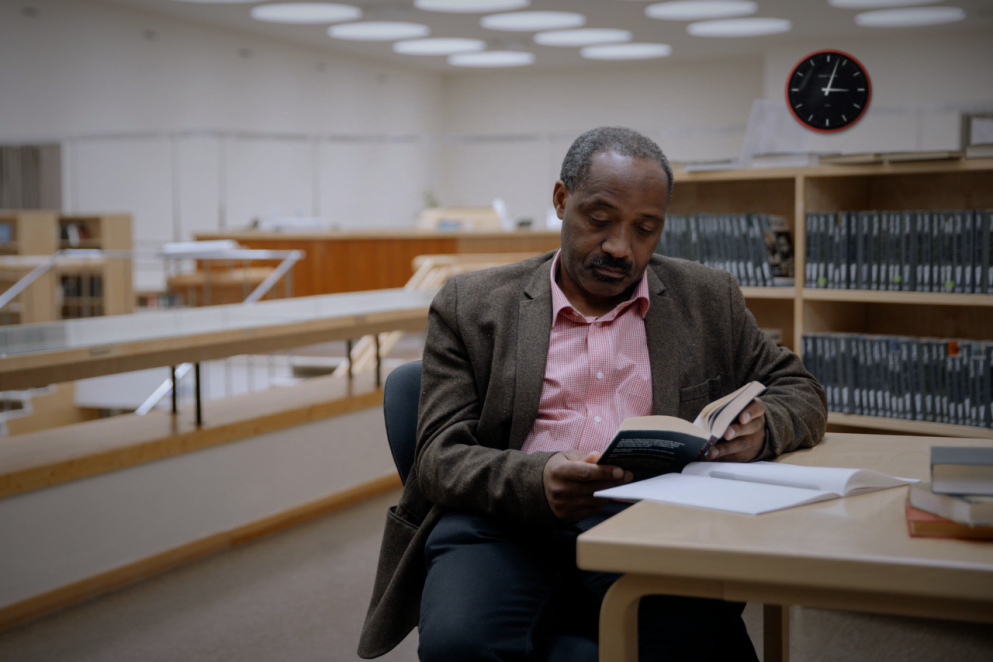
3 h 03 min
